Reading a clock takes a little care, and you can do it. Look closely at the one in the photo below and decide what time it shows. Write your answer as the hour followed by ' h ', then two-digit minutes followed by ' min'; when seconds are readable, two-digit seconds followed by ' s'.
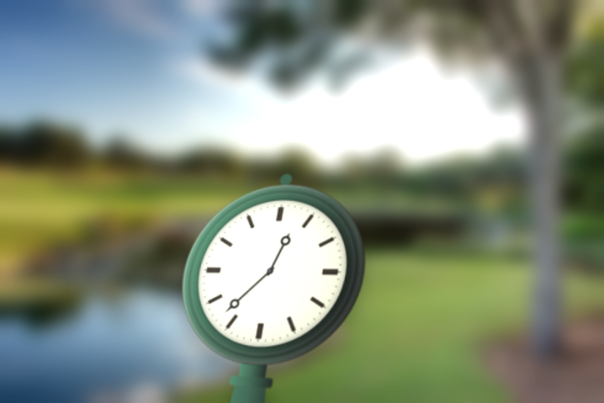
12 h 37 min
